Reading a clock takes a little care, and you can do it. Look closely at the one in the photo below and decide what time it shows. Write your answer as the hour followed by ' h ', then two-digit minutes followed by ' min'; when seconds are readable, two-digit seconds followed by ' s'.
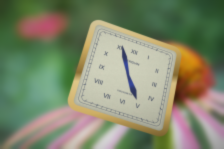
4 h 56 min
